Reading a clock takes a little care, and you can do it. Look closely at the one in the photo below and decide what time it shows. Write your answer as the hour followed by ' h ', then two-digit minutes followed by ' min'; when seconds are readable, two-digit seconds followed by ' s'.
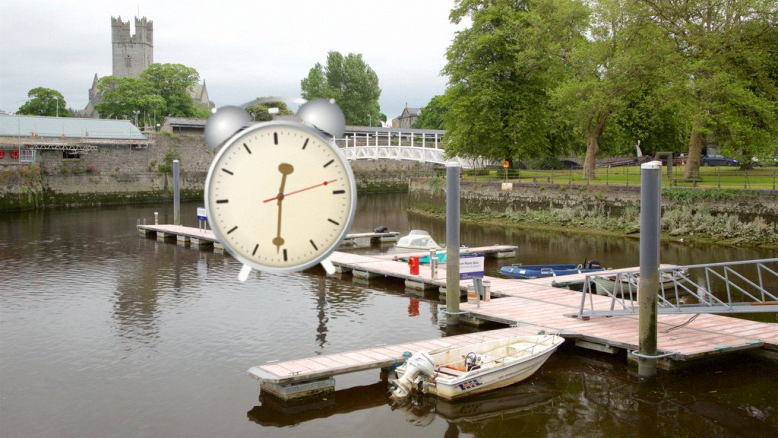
12 h 31 min 13 s
